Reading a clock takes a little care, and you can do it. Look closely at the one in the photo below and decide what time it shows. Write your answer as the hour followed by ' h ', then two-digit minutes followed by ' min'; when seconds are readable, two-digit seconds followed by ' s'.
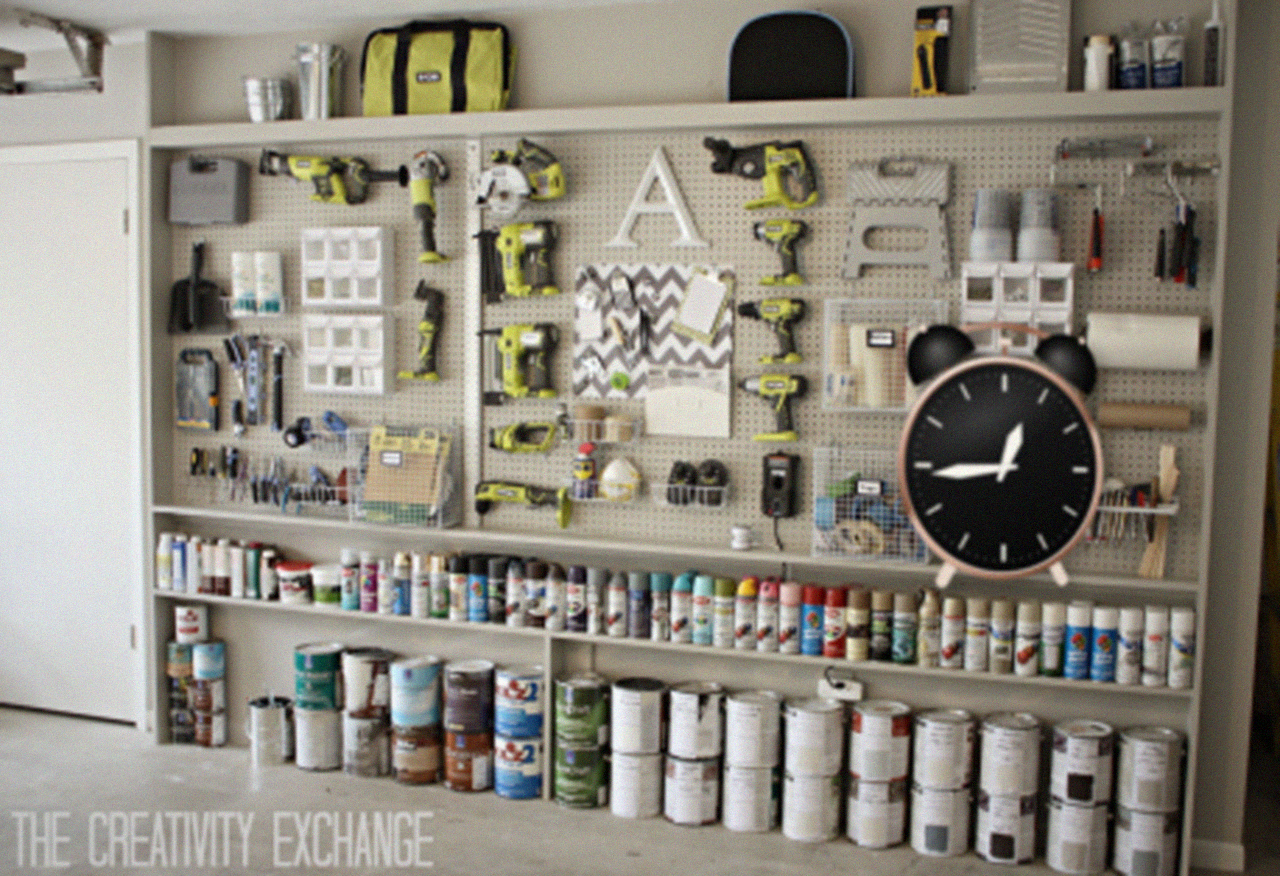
12 h 44 min
